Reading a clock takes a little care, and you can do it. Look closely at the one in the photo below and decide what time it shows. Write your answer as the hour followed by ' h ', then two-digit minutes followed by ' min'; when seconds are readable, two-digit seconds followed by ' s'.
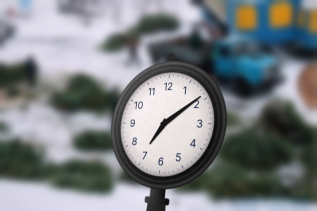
7 h 09 min
